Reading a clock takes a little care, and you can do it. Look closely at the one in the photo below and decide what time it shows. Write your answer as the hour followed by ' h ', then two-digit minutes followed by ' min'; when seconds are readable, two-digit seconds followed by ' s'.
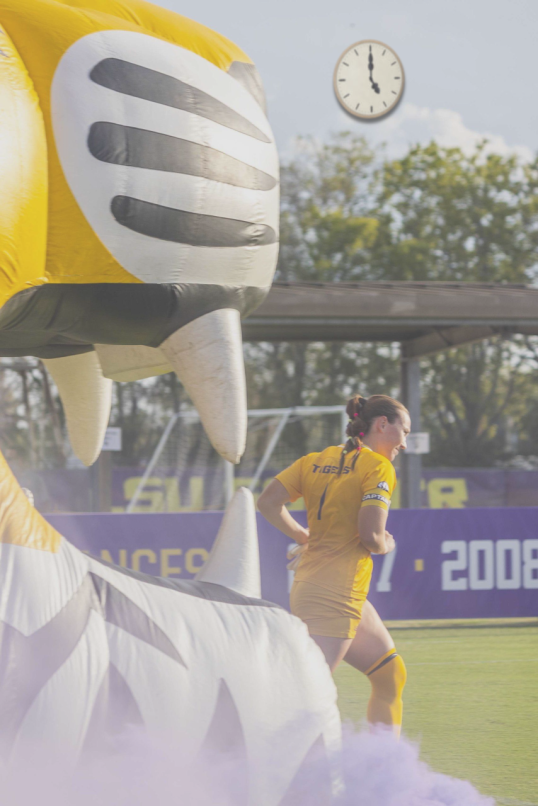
5 h 00 min
